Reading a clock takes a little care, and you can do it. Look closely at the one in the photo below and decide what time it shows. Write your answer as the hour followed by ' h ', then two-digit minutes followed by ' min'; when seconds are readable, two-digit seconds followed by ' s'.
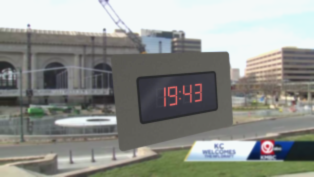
19 h 43 min
